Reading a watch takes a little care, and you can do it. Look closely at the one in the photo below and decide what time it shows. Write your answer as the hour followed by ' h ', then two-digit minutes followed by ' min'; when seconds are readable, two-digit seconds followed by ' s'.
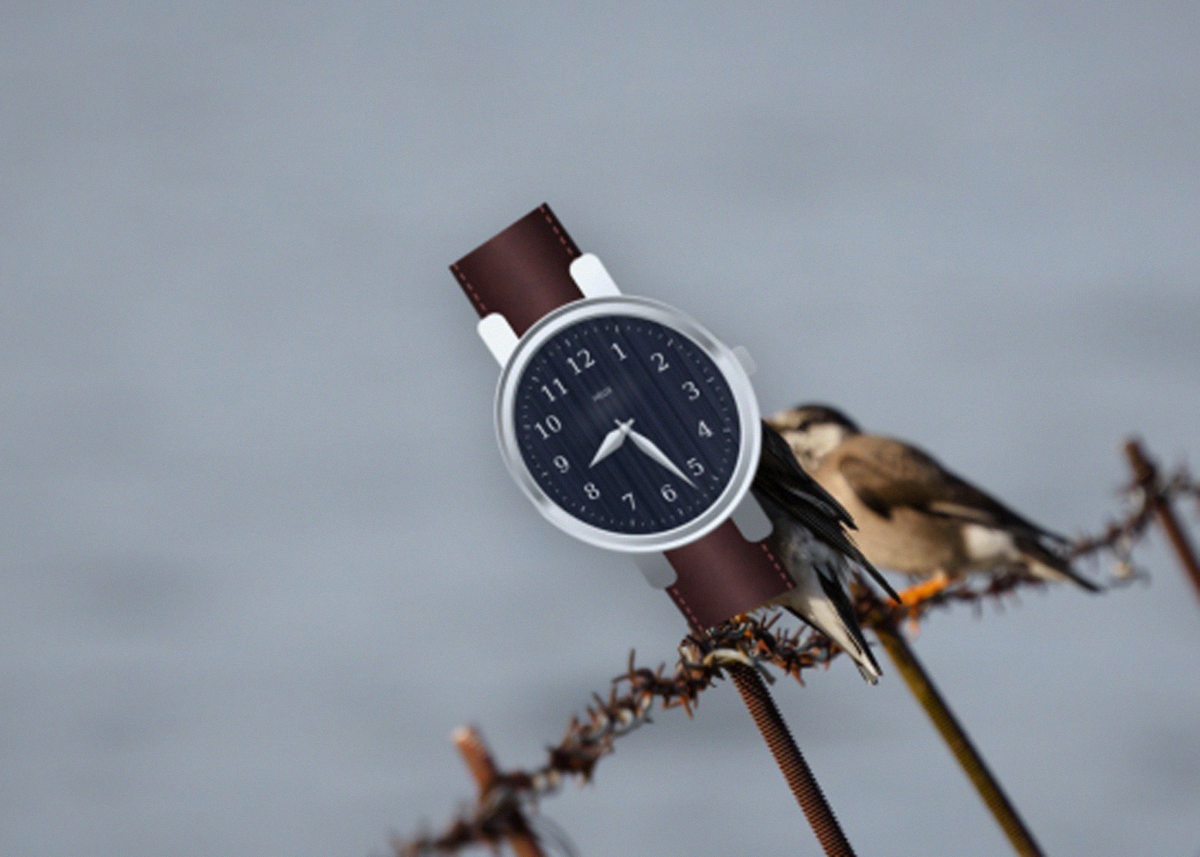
8 h 27 min
